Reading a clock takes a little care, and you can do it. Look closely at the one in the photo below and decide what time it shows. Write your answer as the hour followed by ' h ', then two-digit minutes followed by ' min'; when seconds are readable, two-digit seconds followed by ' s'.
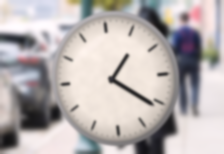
1 h 21 min
